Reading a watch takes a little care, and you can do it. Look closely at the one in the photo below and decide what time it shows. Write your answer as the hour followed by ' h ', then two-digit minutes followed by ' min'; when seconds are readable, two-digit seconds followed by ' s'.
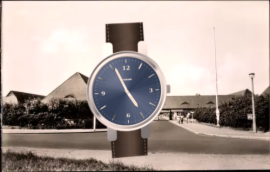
4 h 56 min
